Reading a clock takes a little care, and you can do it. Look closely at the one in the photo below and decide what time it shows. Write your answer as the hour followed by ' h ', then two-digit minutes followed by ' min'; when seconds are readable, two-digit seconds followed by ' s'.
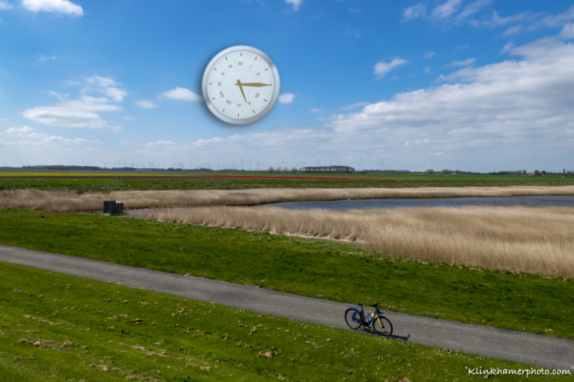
5 h 15 min
